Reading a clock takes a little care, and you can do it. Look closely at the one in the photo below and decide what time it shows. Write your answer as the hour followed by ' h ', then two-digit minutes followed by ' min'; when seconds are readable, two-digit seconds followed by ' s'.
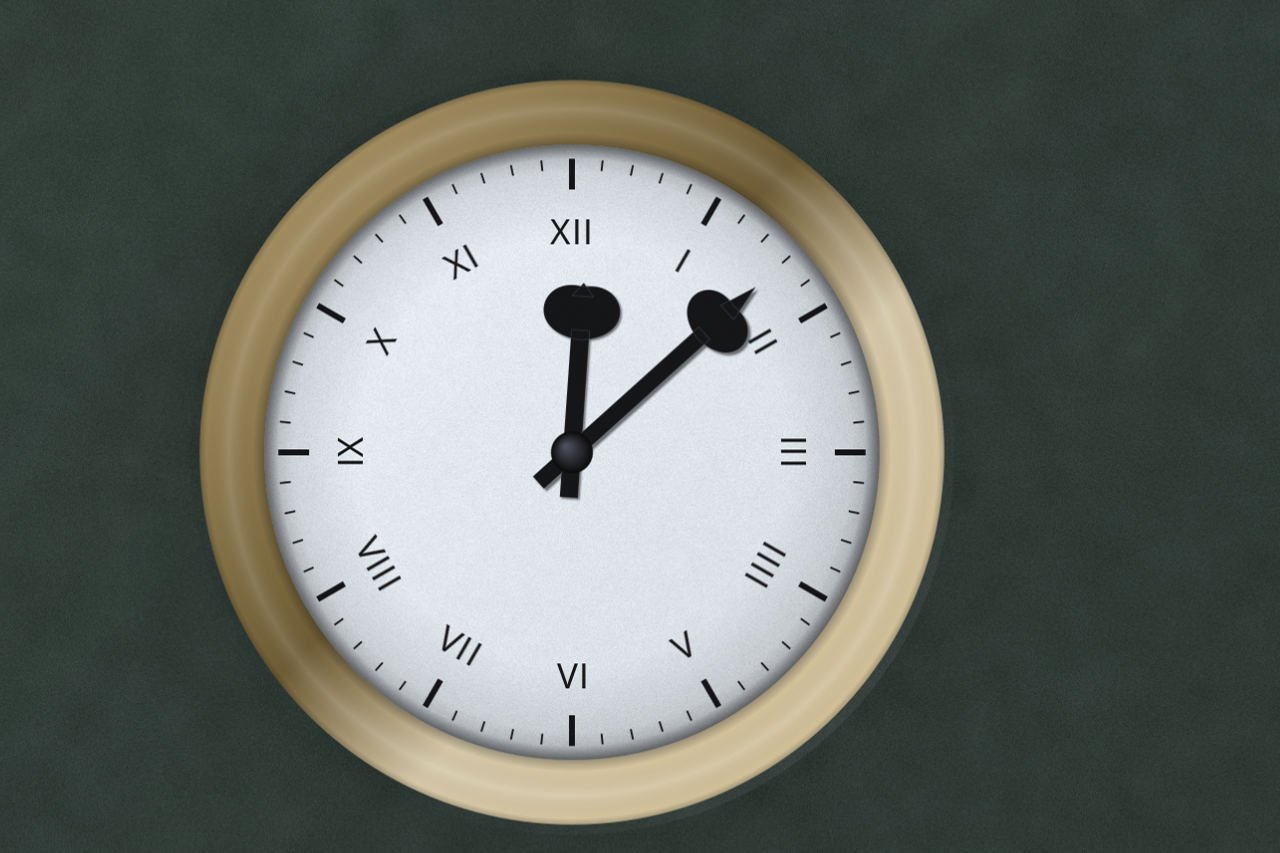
12 h 08 min
